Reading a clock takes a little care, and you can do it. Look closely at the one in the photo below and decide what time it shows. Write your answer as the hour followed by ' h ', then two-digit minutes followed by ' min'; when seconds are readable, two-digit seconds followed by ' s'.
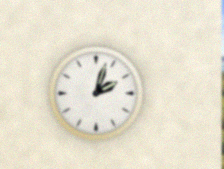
2 h 03 min
